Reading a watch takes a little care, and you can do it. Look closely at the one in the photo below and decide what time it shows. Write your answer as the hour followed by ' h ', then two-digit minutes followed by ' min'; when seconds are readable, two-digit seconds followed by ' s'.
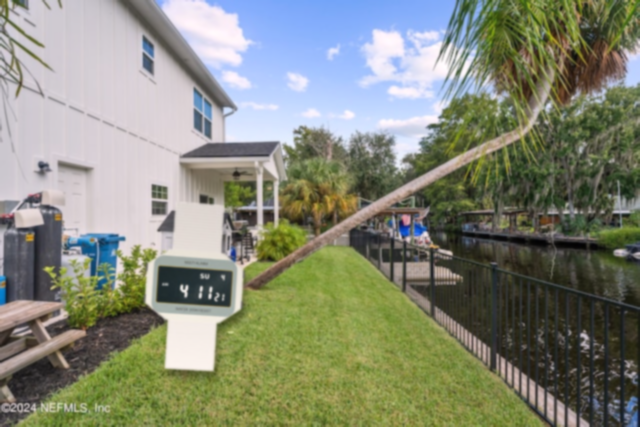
4 h 11 min
